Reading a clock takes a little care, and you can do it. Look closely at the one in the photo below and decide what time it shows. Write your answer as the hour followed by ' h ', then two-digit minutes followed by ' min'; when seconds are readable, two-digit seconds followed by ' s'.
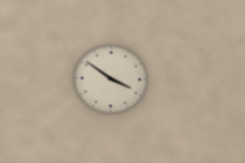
3 h 51 min
